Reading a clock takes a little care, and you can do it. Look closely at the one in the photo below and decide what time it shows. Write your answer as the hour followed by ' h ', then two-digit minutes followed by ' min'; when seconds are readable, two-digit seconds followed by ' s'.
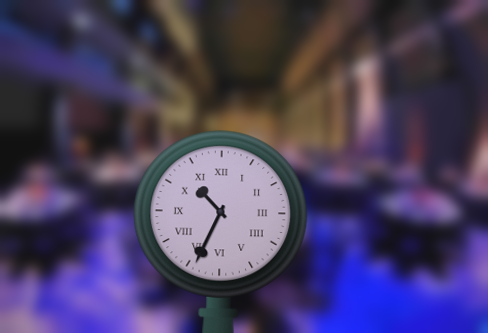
10 h 34 min
